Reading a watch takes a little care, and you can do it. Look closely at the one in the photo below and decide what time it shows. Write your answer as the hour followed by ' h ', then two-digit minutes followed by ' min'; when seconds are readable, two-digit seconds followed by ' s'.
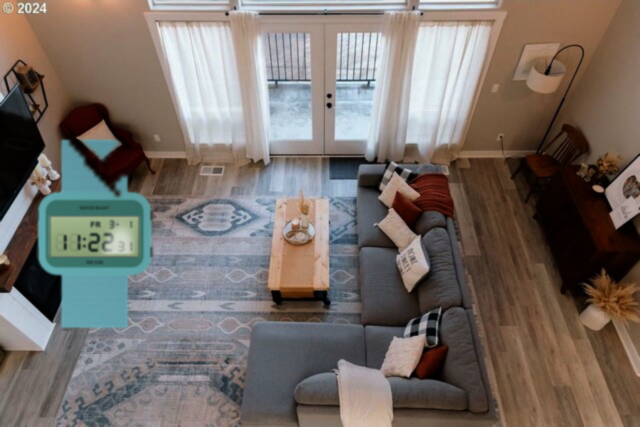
11 h 22 min
